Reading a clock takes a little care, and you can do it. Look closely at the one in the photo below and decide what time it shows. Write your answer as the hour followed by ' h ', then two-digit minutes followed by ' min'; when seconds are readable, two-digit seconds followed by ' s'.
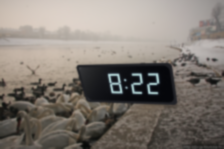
8 h 22 min
